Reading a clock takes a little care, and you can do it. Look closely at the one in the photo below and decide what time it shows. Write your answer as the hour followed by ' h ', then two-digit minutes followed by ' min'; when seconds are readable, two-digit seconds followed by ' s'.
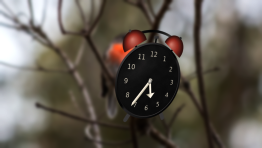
5 h 36 min
